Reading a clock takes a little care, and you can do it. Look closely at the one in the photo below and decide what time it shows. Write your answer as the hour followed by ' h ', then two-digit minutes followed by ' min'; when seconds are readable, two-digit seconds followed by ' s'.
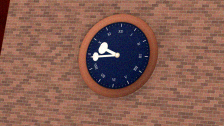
9 h 44 min
